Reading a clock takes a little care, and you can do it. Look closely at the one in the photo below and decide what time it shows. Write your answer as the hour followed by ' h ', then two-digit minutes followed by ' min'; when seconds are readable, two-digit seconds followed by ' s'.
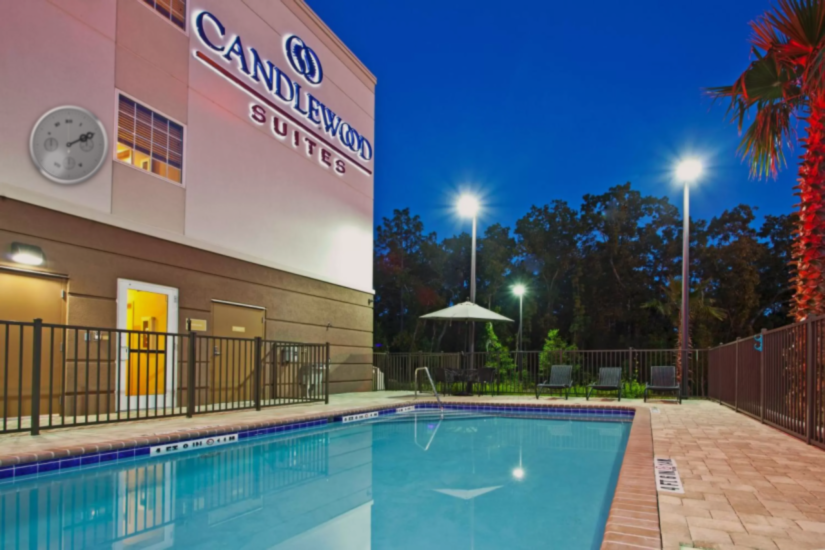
2 h 11 min
